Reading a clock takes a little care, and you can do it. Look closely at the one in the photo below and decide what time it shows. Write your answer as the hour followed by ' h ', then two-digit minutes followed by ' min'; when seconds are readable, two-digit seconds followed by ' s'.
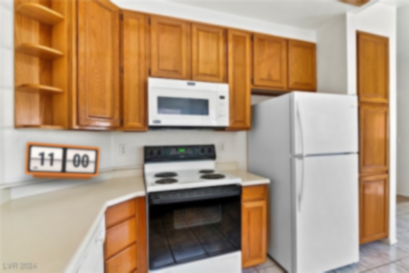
11 h 00 min
